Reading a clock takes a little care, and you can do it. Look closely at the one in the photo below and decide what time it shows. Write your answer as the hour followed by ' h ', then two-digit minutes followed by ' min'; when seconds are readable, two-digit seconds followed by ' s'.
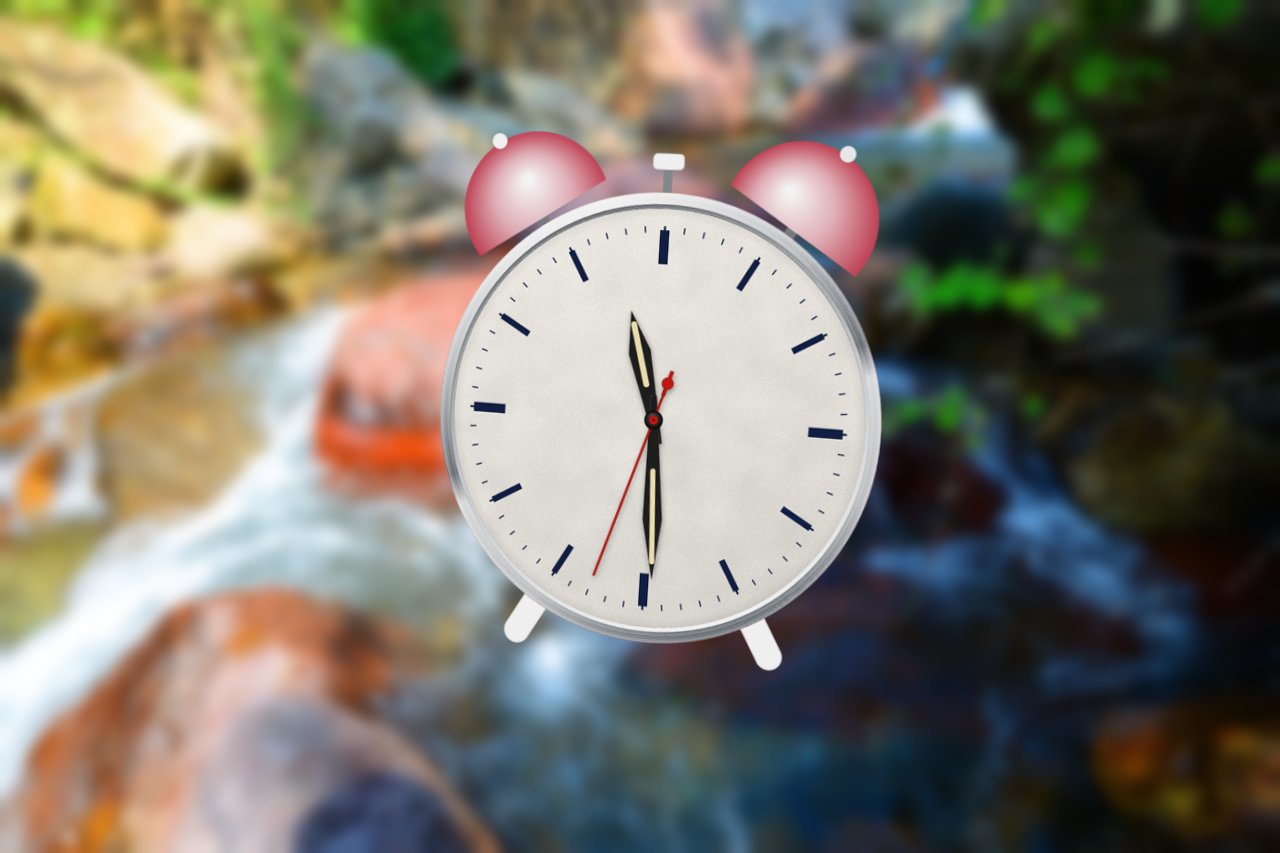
11 h 29 min 33 s
